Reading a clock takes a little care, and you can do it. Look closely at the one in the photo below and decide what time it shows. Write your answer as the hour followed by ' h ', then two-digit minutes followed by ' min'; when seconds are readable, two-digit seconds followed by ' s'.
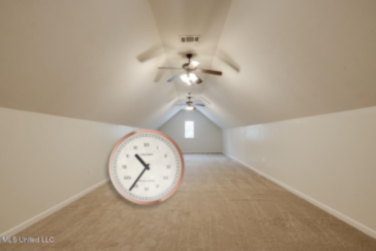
10 h 36 min
